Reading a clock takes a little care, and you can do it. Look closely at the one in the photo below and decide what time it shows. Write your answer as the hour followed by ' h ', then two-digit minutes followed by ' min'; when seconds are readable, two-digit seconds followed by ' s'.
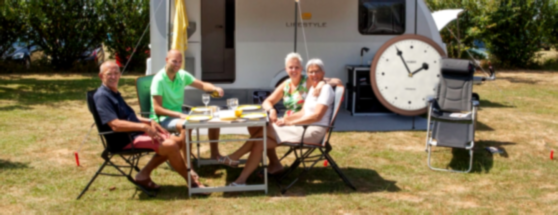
1 h 55 min
